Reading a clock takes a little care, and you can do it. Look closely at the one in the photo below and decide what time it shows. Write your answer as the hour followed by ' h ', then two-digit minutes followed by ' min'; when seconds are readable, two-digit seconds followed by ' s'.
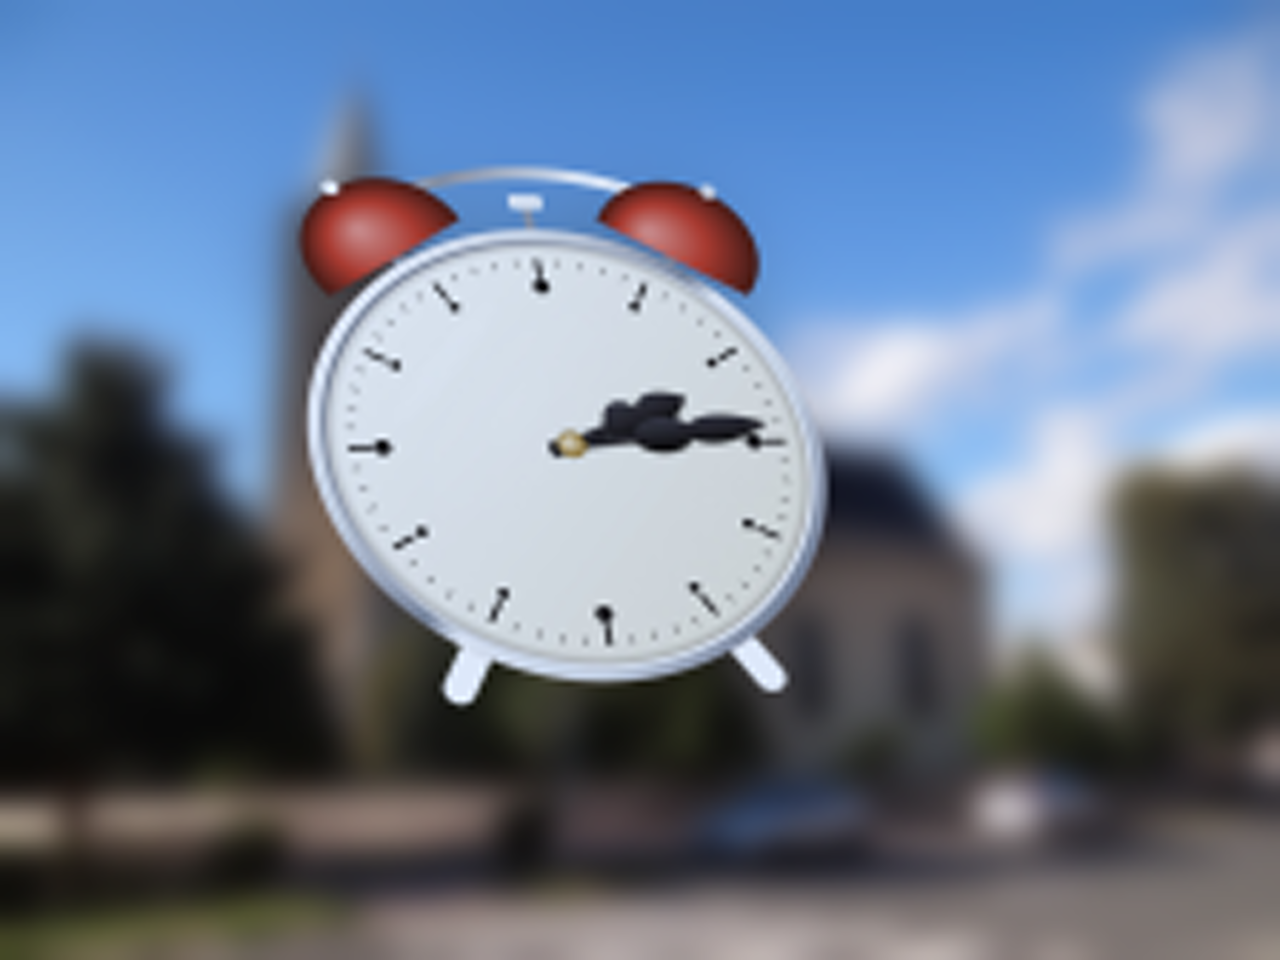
2 h 14 min
